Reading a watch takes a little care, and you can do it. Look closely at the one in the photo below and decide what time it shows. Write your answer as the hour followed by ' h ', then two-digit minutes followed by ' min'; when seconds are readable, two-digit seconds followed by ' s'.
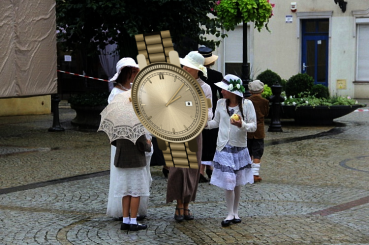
2 h 08 min
